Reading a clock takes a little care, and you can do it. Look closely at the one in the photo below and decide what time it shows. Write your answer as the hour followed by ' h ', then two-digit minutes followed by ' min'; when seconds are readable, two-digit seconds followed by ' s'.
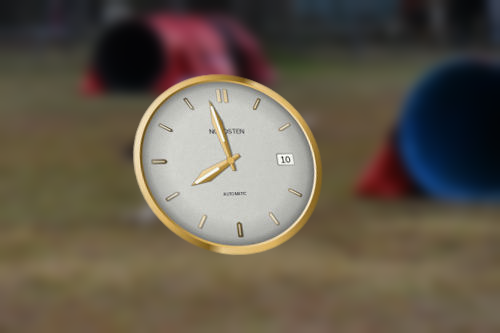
7 h 58 min
